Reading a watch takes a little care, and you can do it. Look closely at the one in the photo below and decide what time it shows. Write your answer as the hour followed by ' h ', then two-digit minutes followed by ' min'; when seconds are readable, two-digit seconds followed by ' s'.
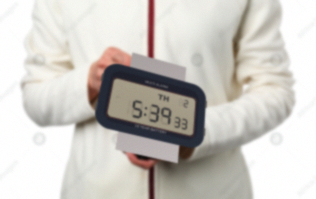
5 h 39 min 33 s
